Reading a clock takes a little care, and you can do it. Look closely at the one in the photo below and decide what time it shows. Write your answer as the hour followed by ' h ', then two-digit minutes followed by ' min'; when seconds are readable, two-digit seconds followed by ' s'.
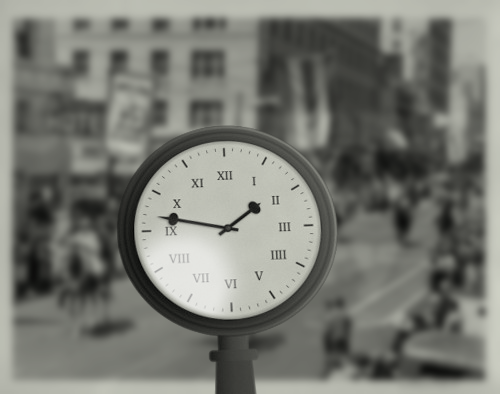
1 h 47 min
